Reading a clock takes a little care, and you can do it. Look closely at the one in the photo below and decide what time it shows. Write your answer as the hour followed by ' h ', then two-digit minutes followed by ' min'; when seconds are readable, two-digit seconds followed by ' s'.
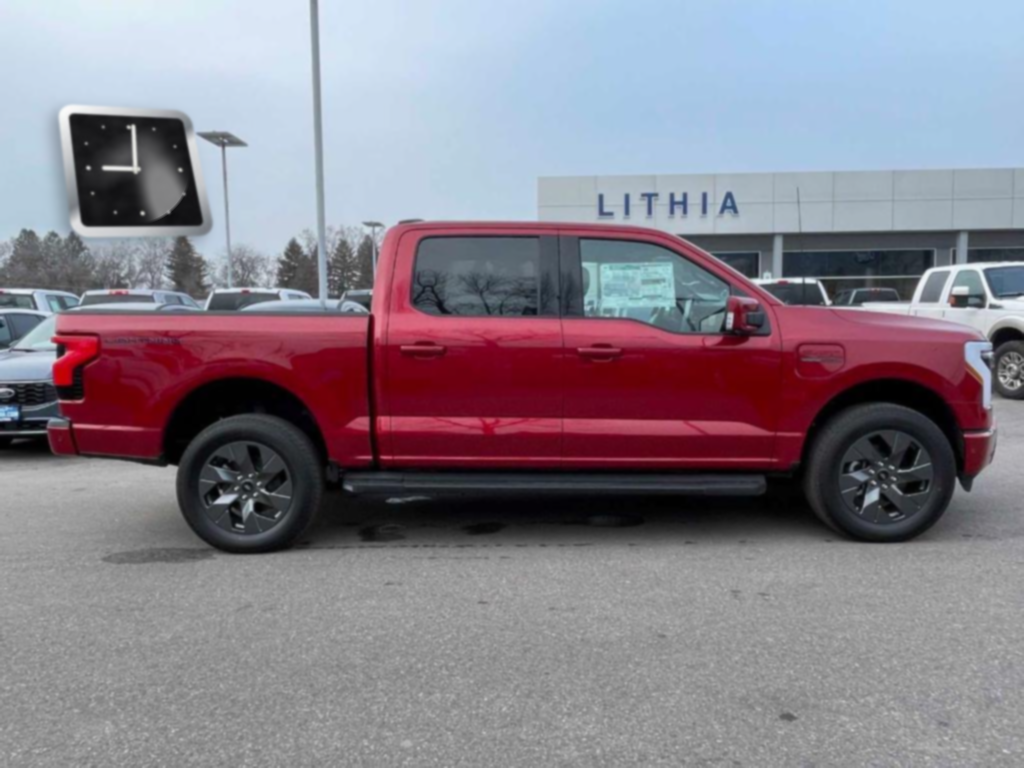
9 h 01 min
